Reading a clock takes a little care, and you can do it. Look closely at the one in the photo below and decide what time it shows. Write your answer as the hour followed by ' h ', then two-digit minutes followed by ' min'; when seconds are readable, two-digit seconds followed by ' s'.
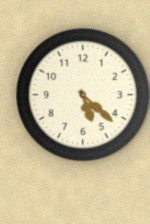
5 h 22 min
